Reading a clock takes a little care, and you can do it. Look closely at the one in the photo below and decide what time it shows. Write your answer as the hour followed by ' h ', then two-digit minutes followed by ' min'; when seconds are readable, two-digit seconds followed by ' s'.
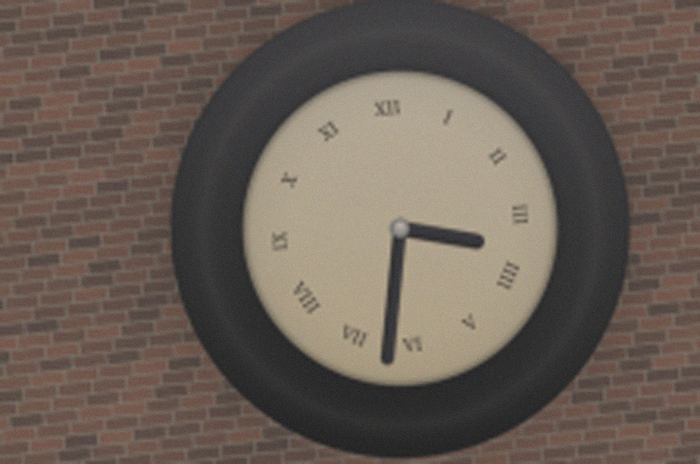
3 h 32 min
